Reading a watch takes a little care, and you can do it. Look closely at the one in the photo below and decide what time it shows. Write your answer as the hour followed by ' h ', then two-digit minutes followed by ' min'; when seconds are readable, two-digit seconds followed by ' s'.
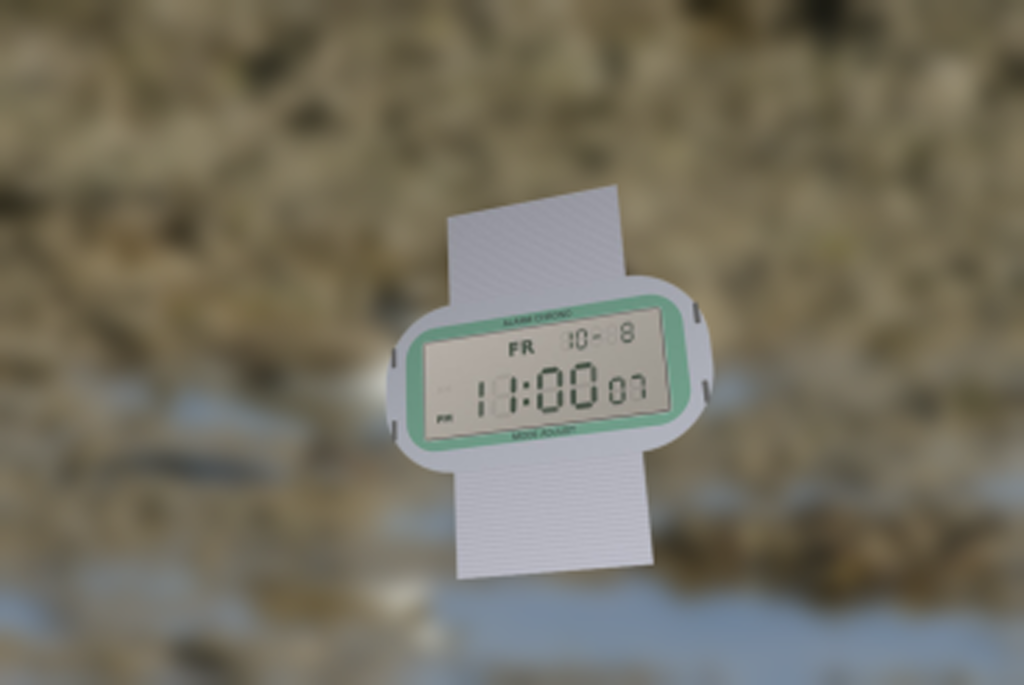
11 h 00 min 07 s
